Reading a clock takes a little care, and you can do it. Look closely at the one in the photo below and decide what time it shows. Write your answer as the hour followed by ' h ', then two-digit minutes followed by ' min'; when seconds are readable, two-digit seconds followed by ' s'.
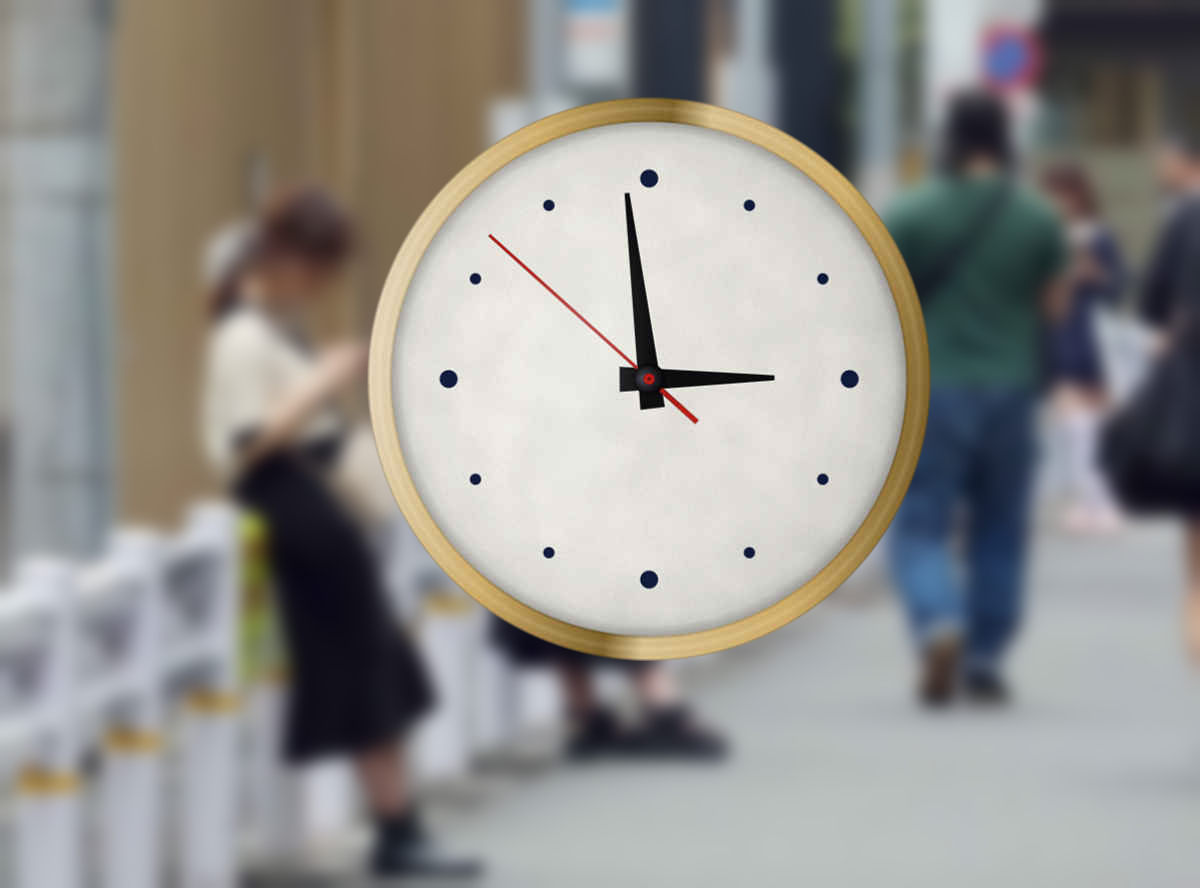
2 h 58 min 52 s
